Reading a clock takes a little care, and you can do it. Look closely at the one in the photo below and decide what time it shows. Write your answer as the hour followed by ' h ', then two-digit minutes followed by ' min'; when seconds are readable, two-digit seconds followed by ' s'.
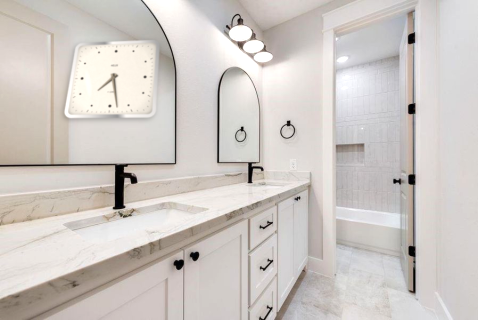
7 h 28 min
